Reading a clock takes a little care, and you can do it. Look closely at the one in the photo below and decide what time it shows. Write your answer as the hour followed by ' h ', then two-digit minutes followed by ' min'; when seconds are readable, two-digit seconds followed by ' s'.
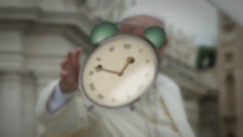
12 h 47 min
